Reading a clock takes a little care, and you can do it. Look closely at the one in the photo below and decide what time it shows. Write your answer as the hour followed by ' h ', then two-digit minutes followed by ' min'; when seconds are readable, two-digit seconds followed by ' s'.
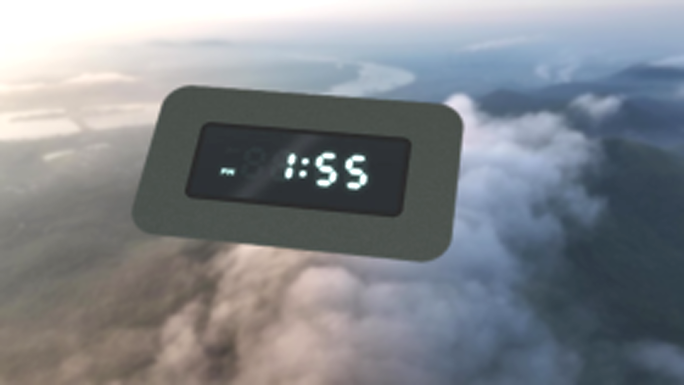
1 h 55 min
